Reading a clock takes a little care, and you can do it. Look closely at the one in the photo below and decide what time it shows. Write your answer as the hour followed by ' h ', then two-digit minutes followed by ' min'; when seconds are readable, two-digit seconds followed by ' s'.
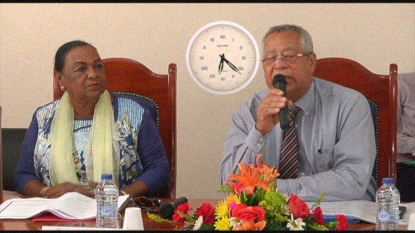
6 h 22 min
